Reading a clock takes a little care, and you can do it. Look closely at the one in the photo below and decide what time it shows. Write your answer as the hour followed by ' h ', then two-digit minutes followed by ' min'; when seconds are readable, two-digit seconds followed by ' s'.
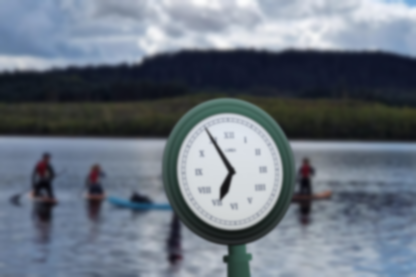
6 h 55 min
